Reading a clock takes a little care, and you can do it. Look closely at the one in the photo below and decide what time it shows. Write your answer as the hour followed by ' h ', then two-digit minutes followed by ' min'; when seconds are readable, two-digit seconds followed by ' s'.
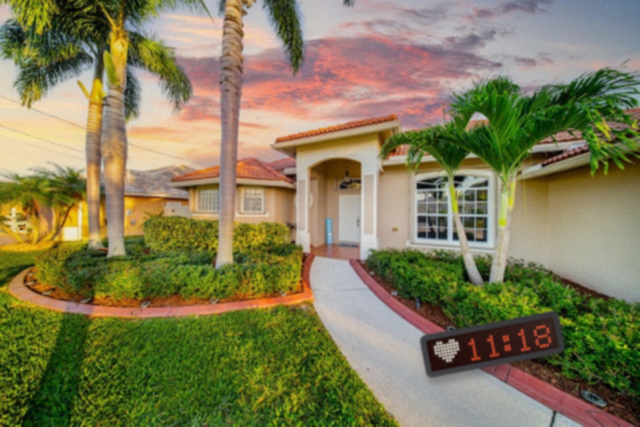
11 h 18 min
